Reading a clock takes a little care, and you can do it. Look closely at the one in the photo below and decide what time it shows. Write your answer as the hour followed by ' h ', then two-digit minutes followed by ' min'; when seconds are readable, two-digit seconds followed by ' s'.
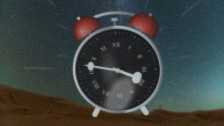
3 h 47 min
